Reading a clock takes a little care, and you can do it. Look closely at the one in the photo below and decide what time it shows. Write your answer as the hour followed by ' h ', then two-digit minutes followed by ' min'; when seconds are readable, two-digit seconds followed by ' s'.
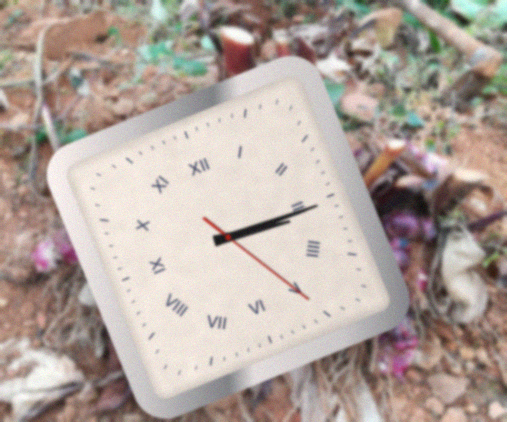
3 h 15 min 25 s
